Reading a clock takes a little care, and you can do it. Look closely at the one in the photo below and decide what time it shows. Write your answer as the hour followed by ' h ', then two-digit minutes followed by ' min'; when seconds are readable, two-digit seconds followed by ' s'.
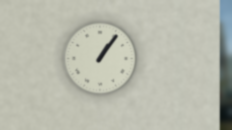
1 h 06 min
